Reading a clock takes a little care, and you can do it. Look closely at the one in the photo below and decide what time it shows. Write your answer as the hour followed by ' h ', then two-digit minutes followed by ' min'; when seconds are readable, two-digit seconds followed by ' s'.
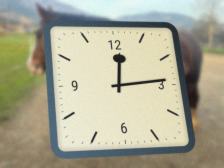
12 h 14 min
